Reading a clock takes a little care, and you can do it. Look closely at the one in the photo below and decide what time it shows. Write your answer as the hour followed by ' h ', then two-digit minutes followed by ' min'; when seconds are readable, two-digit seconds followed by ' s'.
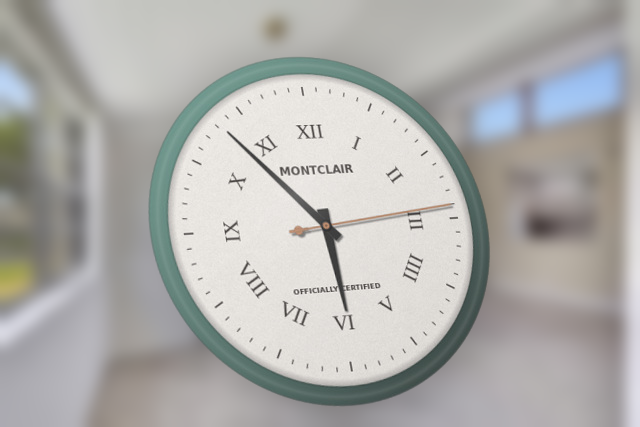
5 h 53 min 14 s
